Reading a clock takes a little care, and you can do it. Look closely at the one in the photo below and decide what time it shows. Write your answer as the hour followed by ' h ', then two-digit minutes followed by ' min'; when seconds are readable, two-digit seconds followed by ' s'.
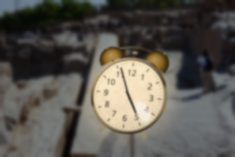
4 h 56 min
